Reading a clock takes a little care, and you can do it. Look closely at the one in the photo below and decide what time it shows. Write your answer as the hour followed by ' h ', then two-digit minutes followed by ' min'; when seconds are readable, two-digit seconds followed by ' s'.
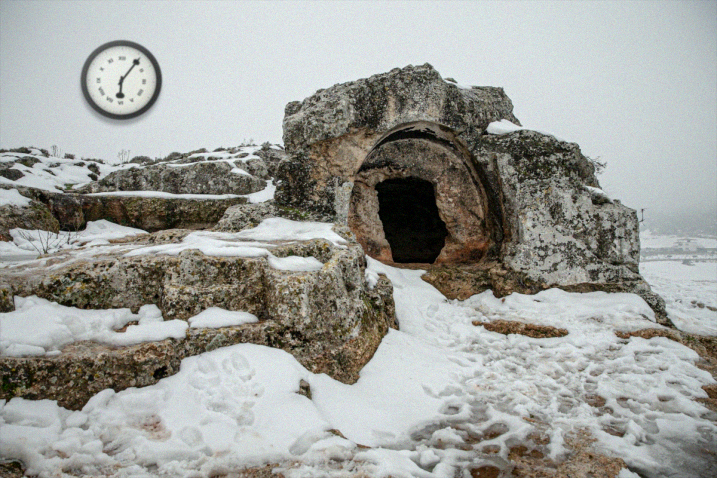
6 h 06 min
